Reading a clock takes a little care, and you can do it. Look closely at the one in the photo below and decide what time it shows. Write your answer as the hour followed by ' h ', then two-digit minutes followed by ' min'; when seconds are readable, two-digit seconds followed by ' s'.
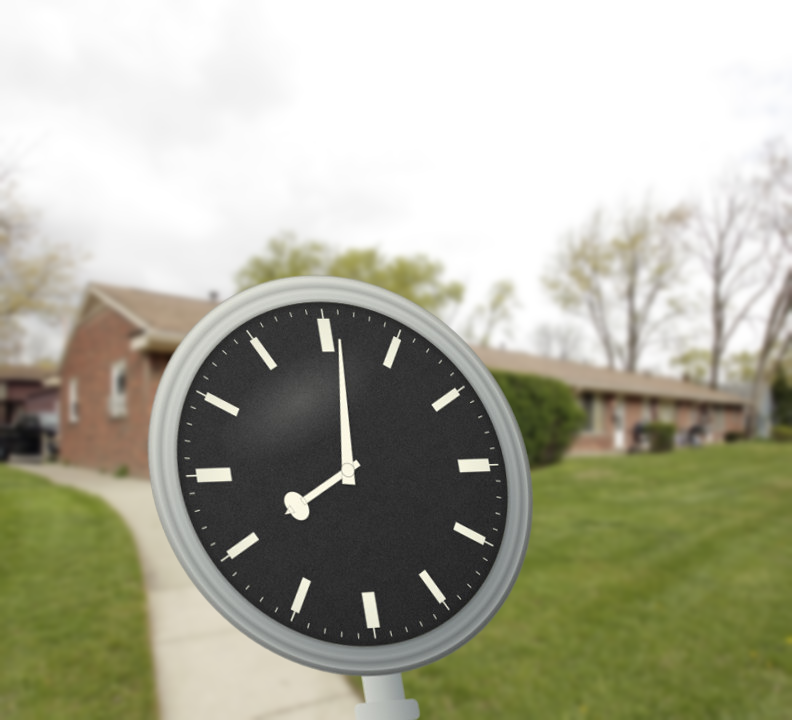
8 h 01 min
